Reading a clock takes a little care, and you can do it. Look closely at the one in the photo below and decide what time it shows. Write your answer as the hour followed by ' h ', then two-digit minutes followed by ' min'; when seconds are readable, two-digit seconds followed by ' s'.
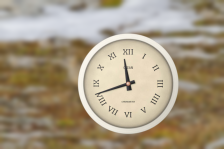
11 h 42 min
